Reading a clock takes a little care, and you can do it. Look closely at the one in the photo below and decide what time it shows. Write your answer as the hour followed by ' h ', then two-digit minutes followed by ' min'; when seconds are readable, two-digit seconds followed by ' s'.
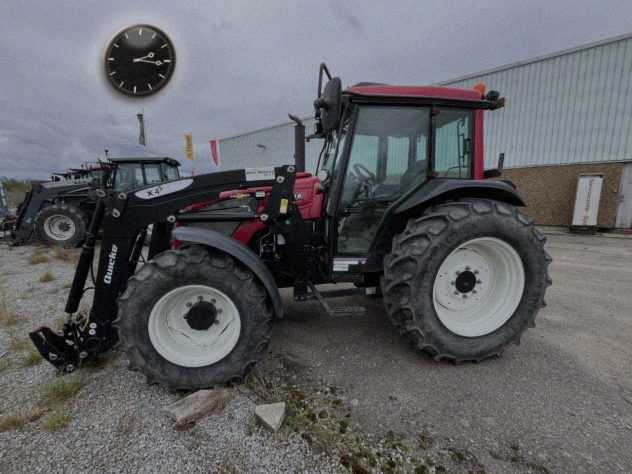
2 h 16 min
